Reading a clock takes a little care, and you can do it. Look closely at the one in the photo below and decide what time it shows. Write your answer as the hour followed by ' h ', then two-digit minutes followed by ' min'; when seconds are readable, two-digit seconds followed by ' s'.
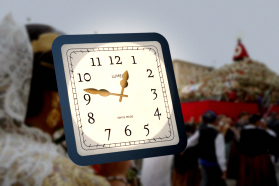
12 h 47 min
